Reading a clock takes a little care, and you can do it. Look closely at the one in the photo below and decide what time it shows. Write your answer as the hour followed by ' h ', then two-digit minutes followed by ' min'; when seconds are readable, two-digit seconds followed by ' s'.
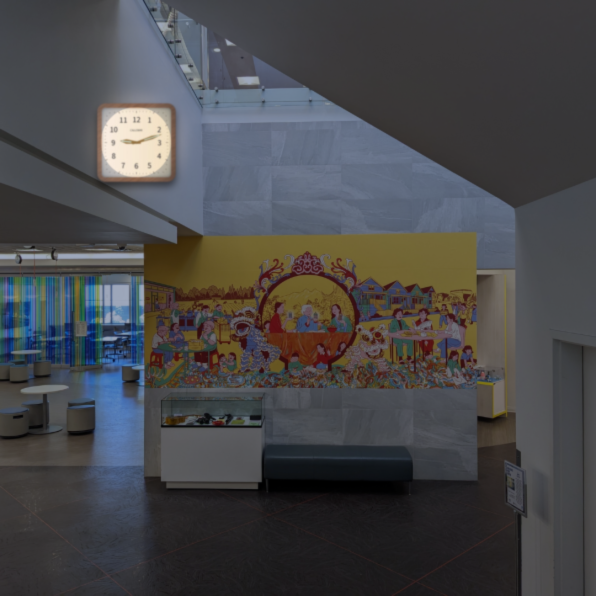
9 h 12 min
